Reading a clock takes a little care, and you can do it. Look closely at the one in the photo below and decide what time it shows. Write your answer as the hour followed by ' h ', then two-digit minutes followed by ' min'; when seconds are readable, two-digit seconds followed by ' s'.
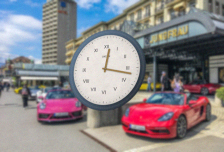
12 h 17 min
